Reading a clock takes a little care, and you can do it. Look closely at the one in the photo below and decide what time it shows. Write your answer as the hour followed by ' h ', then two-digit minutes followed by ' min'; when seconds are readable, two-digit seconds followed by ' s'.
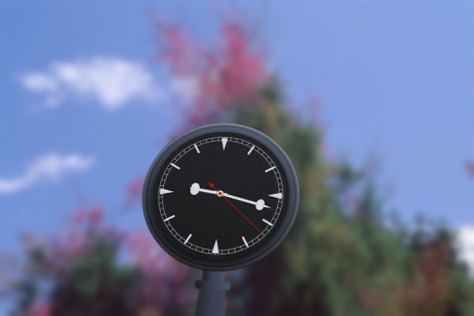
9 h 17 min 22 s
